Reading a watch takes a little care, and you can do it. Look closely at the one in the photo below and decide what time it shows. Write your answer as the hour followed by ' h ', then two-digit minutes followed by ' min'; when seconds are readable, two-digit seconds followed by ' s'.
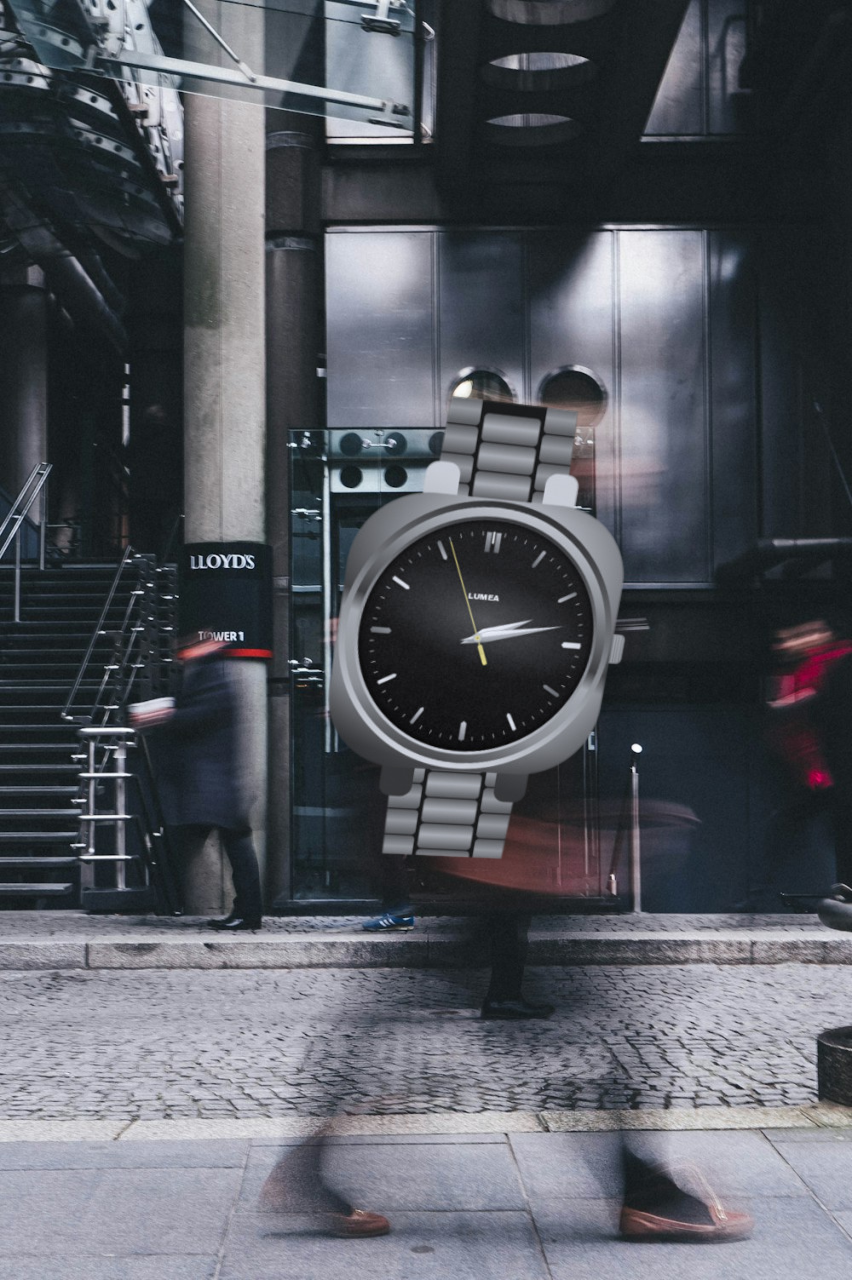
2 h 12 min 56 s
